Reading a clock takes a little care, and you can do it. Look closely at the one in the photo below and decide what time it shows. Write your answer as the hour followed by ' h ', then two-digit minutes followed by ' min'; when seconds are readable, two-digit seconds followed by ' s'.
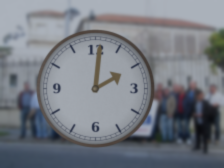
2 h 01 min
